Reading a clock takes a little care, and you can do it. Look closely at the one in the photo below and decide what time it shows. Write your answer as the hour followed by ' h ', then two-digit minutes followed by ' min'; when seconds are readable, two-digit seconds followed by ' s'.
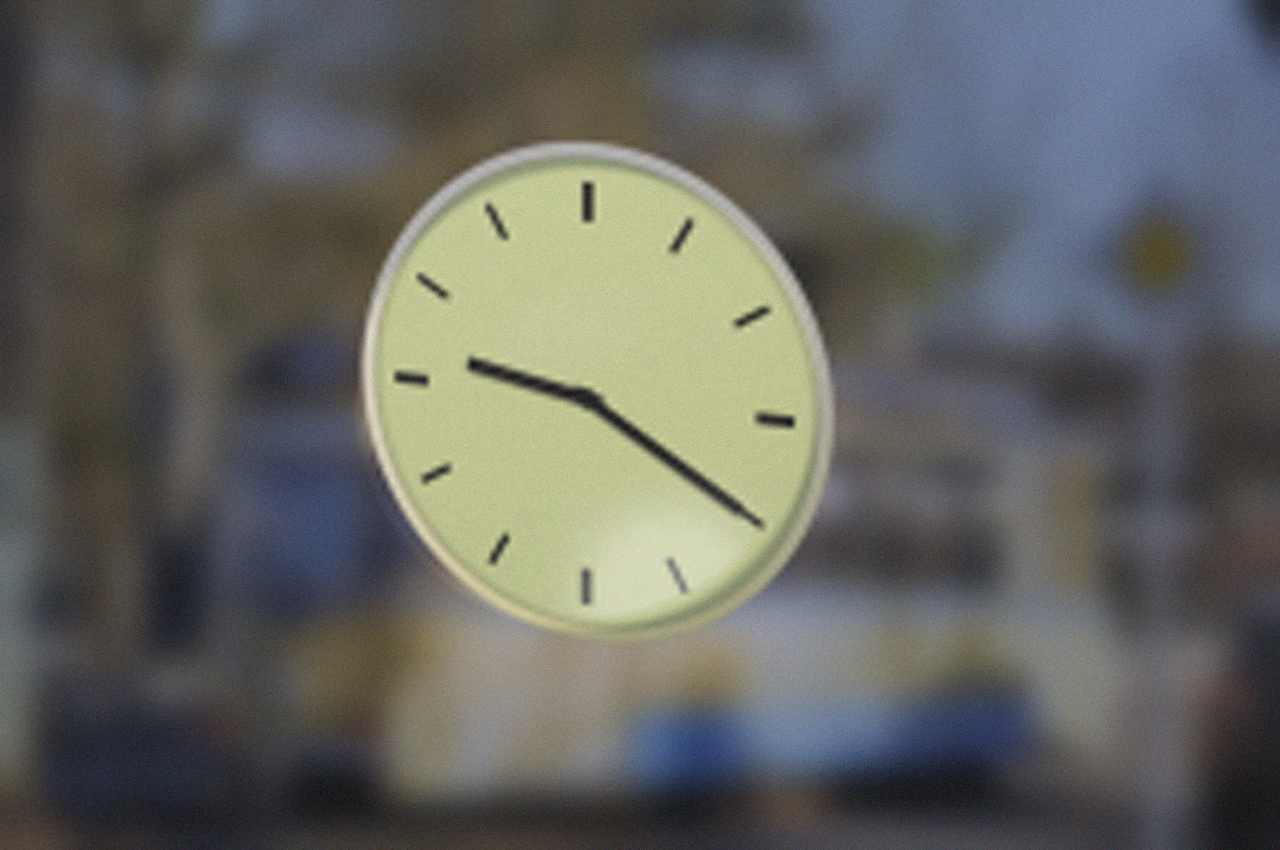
9 h 20 min
